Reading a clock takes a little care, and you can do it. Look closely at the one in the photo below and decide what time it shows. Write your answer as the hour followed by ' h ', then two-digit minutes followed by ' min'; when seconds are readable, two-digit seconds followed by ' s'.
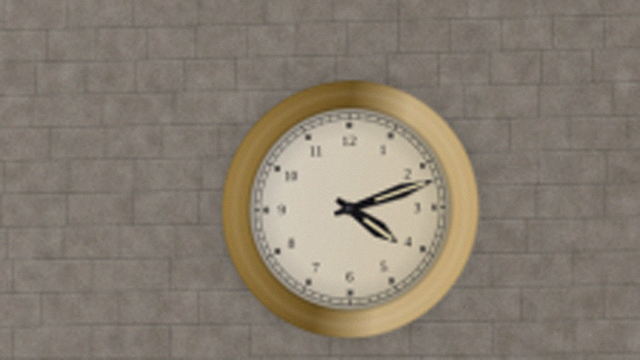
4 h 12 min
